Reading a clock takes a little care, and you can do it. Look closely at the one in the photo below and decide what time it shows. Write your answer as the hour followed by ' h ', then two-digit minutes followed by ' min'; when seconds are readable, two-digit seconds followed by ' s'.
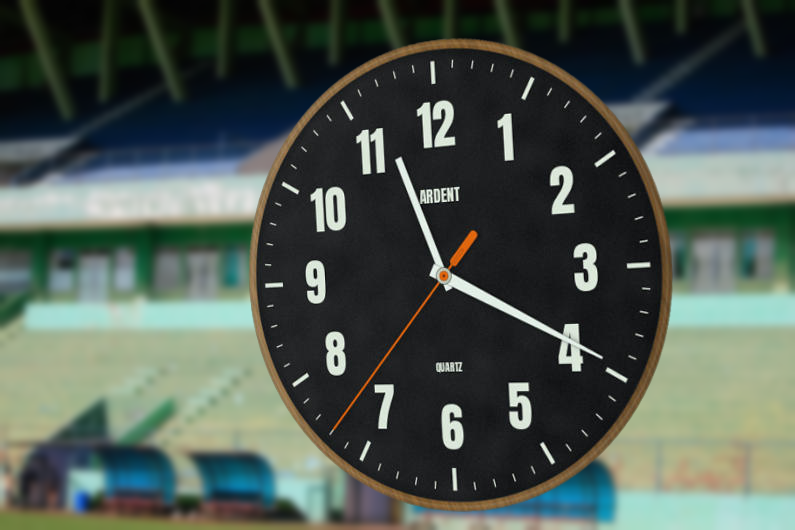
11 h 19 min 37 s
